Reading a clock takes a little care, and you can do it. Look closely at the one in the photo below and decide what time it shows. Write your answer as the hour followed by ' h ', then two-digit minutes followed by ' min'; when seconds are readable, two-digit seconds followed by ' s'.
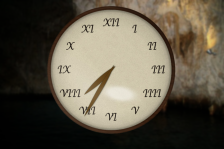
7 h 35 min
